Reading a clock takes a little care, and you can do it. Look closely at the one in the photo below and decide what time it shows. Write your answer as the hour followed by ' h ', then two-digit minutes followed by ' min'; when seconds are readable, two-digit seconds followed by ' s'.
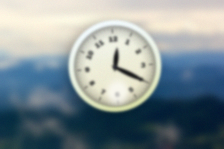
12 h 20 min
